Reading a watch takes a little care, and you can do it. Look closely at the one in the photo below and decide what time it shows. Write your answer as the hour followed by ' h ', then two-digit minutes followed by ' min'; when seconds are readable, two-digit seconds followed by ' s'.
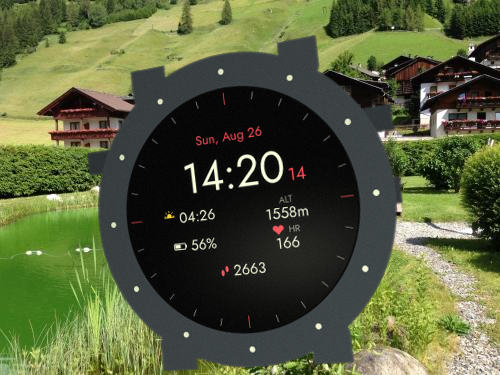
14 h 20 min 14 s
